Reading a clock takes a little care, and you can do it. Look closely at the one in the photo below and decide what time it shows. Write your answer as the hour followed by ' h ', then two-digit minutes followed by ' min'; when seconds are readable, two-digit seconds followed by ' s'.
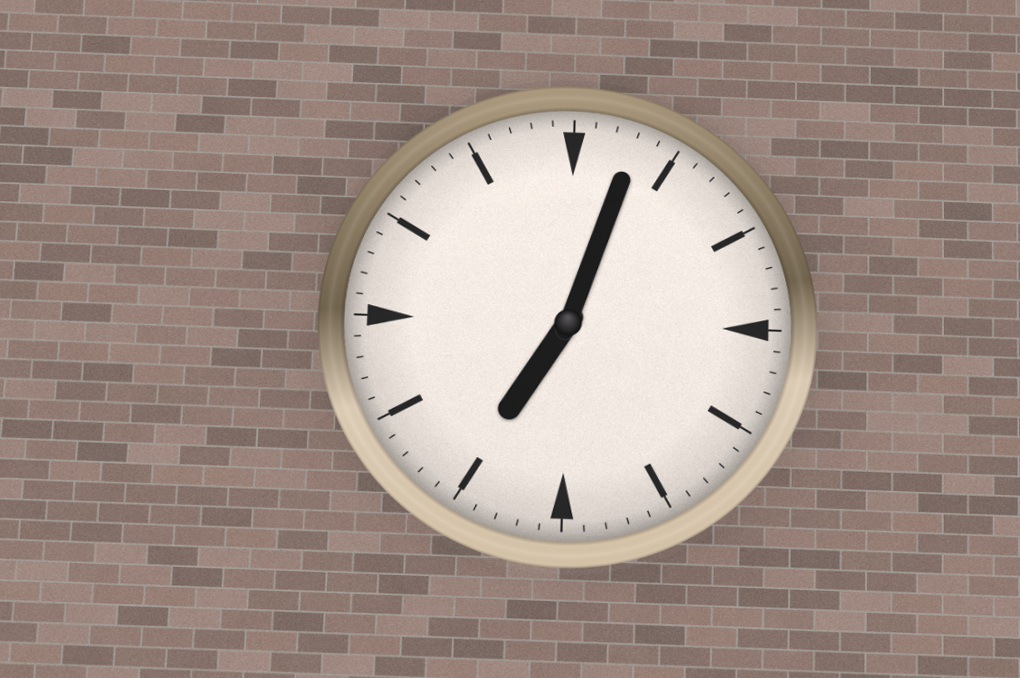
7 h 03 min
